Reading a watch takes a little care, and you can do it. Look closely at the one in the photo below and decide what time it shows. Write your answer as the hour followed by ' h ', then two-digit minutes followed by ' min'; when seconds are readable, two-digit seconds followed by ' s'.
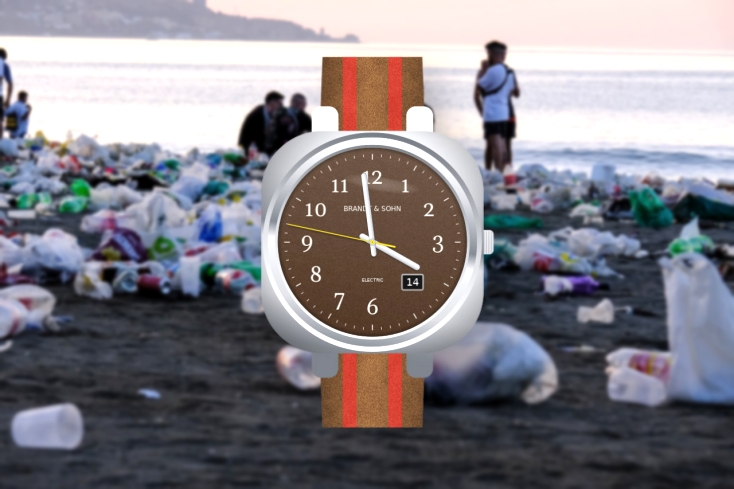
3 h 58 min 47 s
